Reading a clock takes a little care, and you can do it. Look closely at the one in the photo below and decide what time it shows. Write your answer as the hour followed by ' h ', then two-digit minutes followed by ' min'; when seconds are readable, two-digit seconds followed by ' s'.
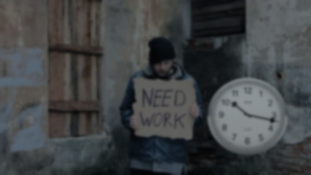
10 h 17 min
